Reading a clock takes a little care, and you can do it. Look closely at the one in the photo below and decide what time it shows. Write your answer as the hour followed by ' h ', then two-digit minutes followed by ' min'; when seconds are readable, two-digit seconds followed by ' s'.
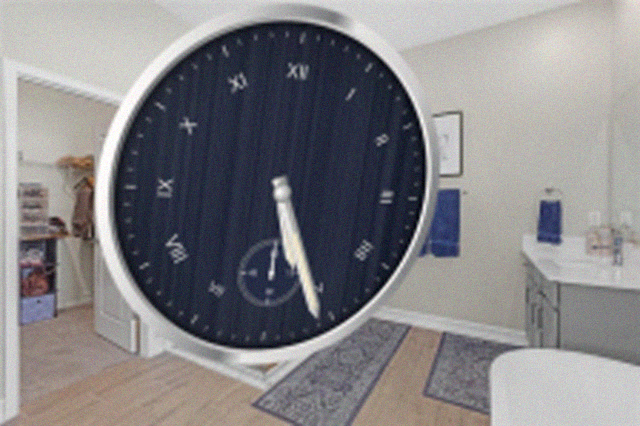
5 h 26 min
